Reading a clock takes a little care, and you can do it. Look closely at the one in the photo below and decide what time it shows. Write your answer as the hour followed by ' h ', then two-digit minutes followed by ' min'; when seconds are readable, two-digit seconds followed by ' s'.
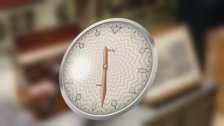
11 h 28 min
